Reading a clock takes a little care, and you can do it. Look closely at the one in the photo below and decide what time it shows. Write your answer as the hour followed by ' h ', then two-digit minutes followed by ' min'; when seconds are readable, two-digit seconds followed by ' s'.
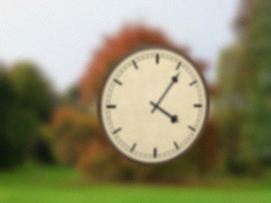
4 h 06 min
